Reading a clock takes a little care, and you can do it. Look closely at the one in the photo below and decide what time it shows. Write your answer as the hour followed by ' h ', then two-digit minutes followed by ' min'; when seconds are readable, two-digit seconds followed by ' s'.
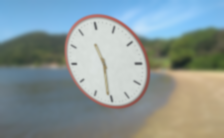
11 h 31 min
